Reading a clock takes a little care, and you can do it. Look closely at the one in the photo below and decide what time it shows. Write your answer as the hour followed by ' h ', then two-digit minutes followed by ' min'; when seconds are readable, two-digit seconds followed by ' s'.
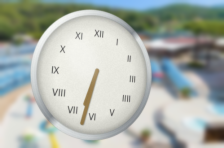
6 h 32 min
